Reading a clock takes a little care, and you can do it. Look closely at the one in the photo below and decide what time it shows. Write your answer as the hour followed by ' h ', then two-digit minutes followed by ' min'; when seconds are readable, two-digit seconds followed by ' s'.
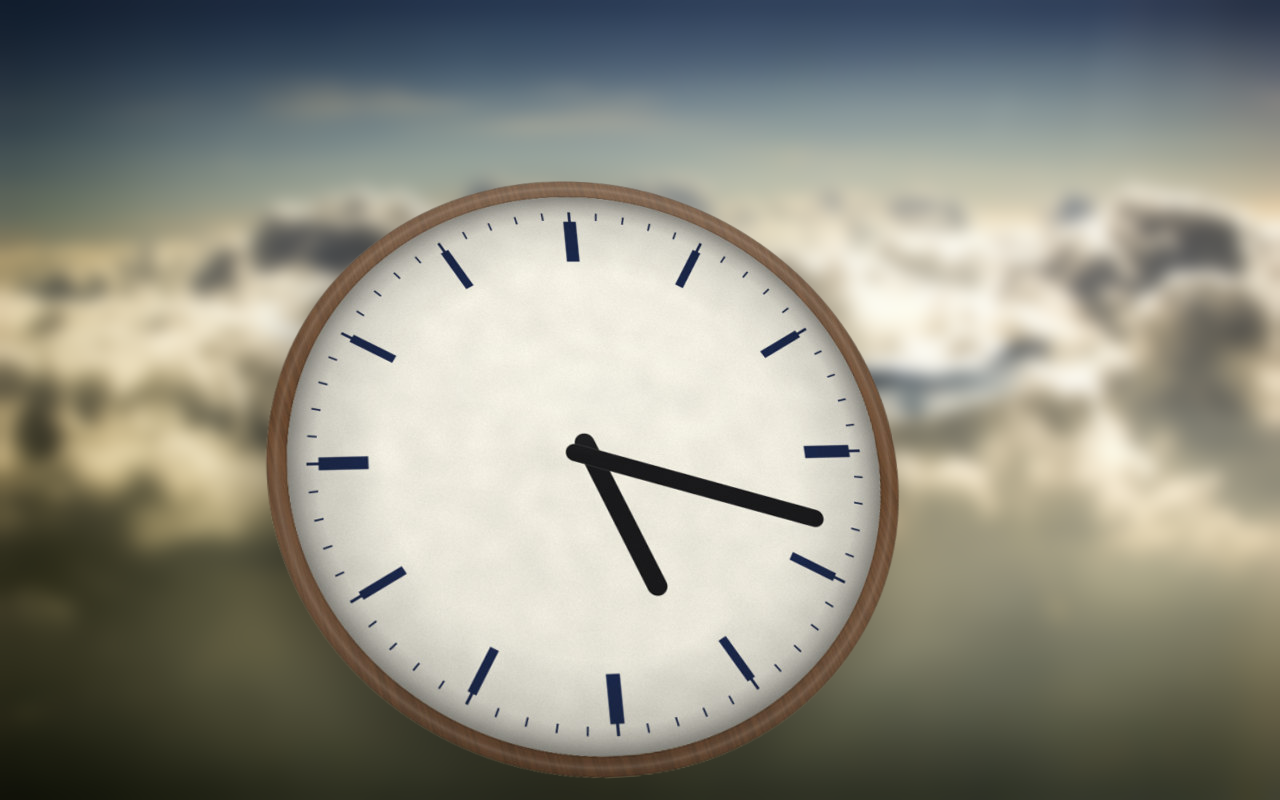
5 h 18 min
